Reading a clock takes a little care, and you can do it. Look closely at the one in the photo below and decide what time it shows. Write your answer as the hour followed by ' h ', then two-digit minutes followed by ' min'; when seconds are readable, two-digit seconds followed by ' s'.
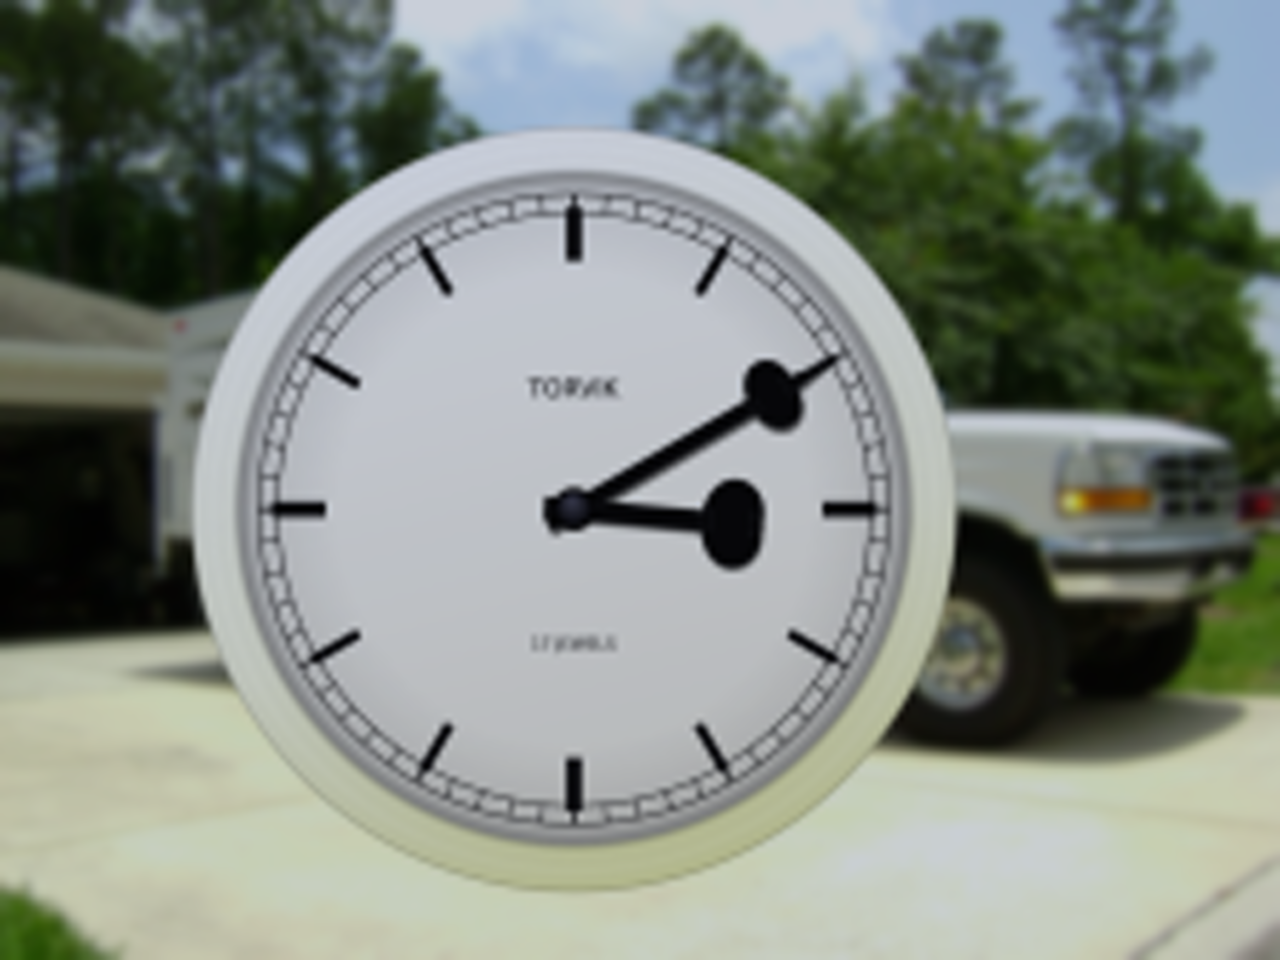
3 h 10 min
